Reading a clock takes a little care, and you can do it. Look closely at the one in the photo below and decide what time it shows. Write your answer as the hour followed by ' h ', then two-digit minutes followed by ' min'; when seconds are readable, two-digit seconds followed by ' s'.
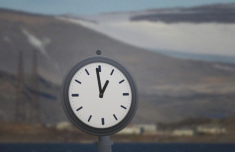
12 h 59 min
